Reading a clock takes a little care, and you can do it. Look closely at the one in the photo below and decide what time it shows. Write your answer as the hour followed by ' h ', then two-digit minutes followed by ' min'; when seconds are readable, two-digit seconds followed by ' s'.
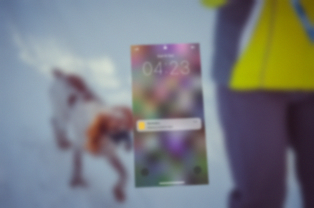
4 h 23 min
